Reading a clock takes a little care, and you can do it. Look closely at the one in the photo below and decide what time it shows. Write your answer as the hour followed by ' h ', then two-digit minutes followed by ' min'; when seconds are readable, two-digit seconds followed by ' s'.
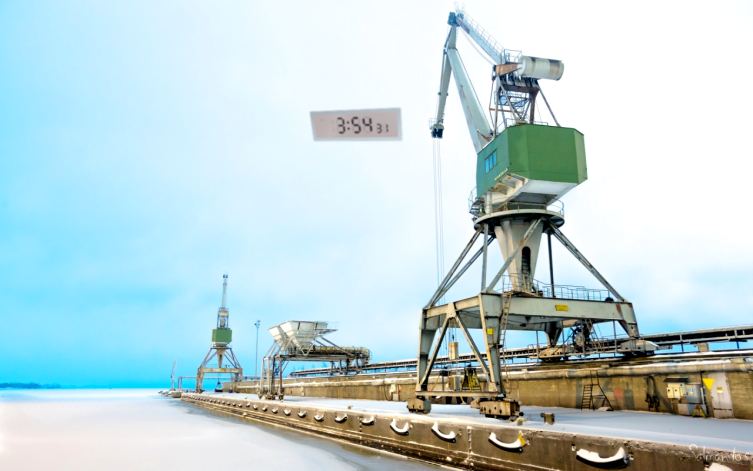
3 h 54 min 31 s
